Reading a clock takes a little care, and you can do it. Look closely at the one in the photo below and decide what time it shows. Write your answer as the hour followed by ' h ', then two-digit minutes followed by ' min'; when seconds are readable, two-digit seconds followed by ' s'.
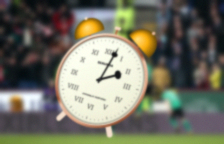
2 h 02 min
